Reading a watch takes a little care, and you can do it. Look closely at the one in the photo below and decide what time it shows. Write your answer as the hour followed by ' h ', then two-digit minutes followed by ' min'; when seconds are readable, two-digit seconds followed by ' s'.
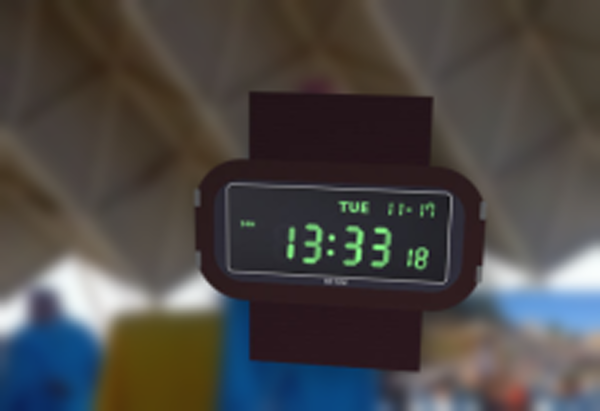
13 h 33 min 18 s
